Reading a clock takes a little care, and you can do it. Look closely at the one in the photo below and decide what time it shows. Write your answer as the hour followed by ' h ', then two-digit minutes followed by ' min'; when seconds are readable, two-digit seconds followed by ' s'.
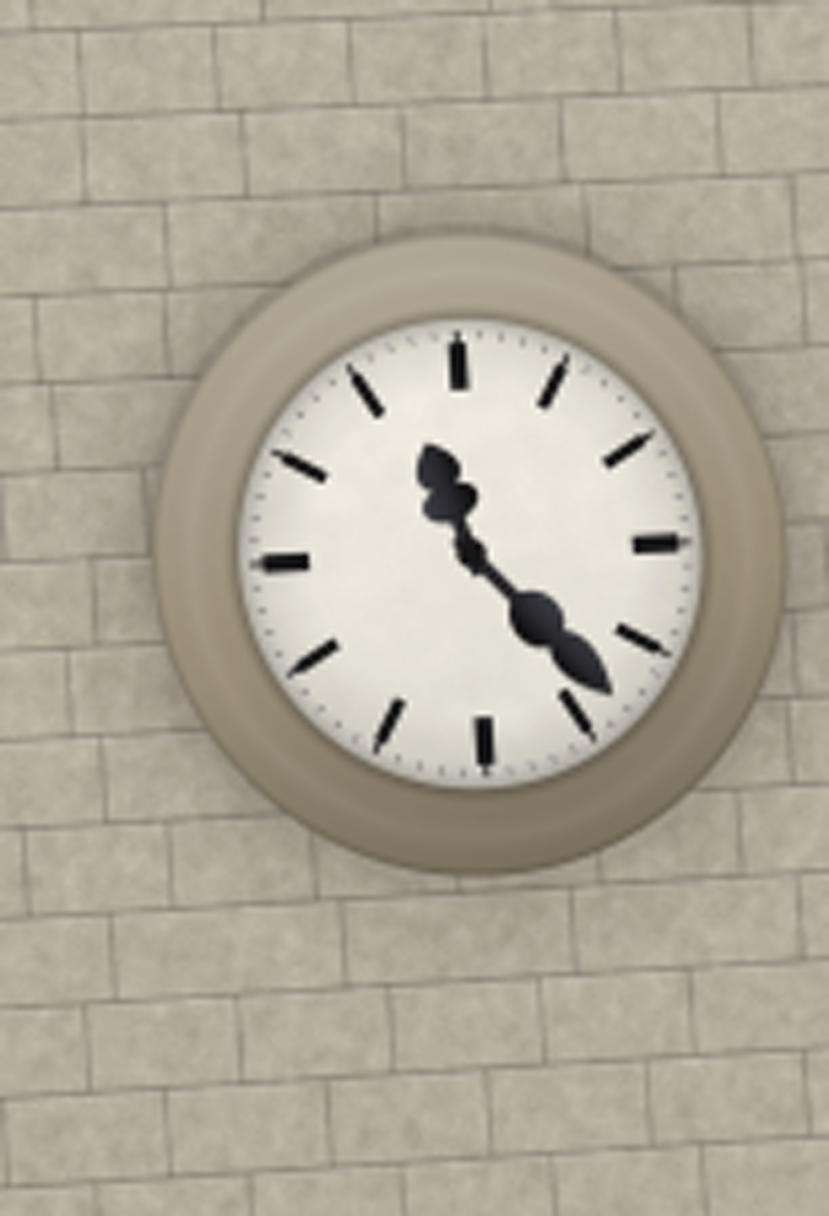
11 h 23 min
